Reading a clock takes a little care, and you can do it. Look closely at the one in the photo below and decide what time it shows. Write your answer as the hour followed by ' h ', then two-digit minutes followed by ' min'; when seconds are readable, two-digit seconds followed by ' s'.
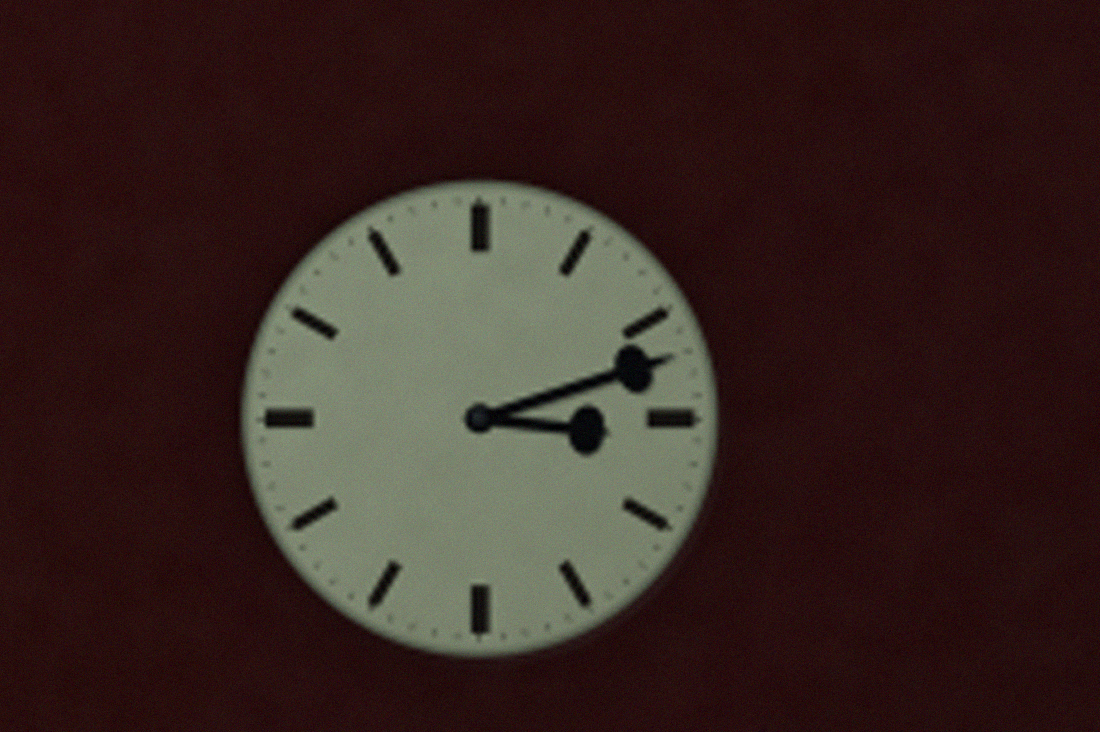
3 h 12 min
